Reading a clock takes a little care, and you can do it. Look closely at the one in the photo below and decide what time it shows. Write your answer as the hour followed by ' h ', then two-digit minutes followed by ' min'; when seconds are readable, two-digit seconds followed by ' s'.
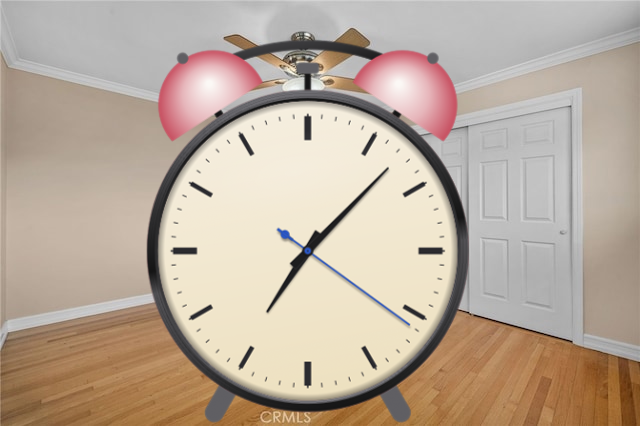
7 h 07 min 21 s
